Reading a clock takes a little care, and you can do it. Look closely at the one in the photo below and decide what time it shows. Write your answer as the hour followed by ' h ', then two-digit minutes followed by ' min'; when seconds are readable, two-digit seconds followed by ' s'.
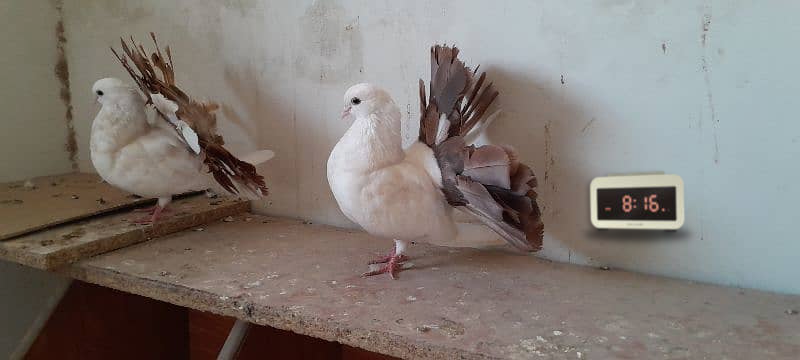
8 h 16 min
